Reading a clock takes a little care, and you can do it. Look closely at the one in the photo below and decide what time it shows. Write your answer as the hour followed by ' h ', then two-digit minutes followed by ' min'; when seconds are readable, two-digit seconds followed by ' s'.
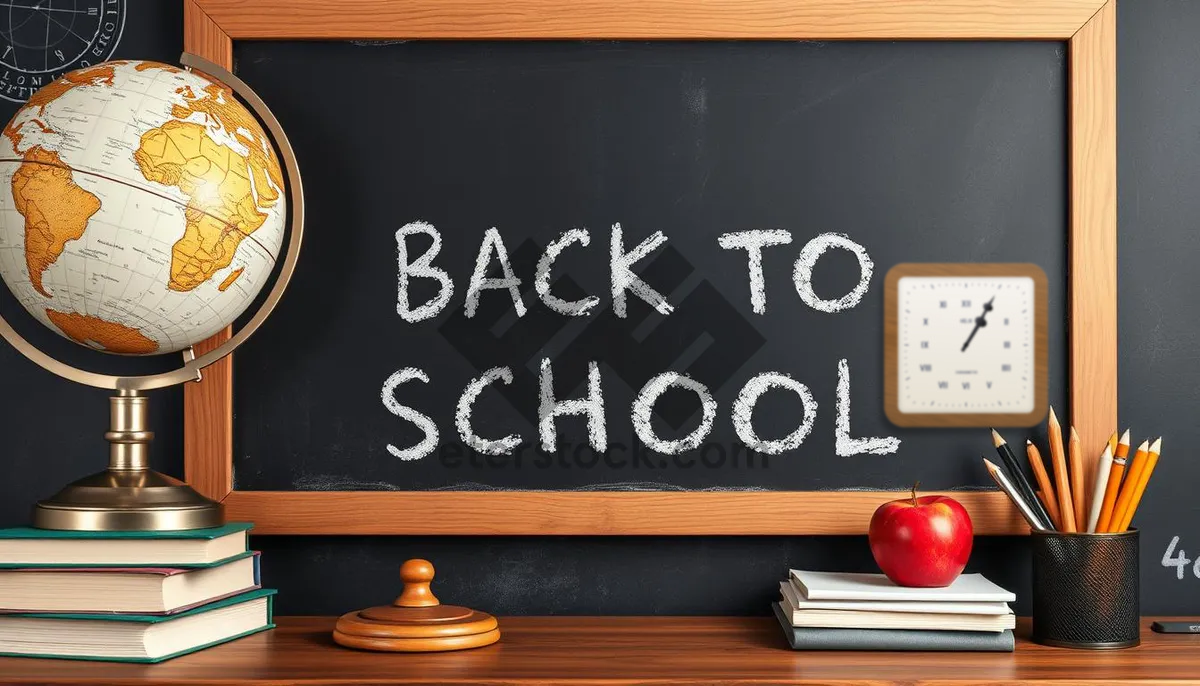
1 h 05 min
